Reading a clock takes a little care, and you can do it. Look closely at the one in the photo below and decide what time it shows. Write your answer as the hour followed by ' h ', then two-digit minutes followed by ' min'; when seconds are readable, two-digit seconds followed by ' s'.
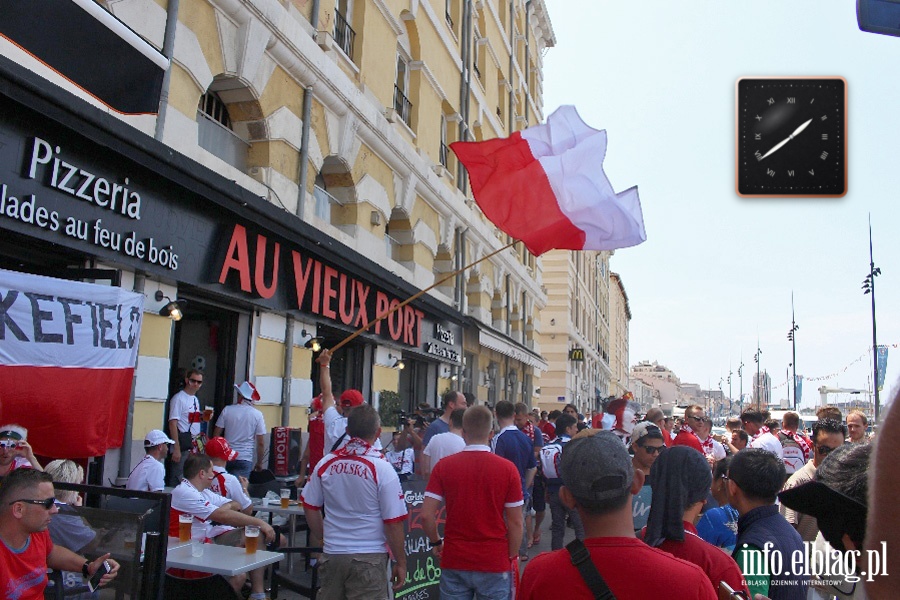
1 h 39 min
